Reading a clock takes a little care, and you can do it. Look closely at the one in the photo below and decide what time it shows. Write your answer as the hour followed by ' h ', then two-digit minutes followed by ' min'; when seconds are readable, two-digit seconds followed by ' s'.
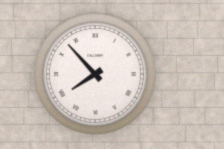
7 h 53 min
